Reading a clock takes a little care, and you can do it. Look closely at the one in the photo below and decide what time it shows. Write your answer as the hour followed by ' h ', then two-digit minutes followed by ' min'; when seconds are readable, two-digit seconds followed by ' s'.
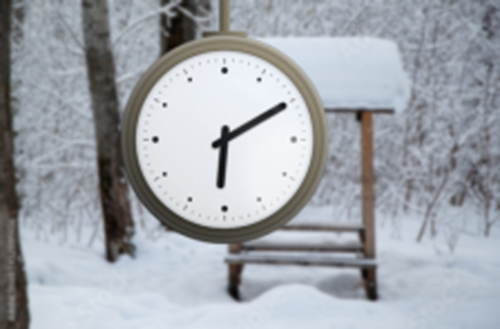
6 h 10 min
